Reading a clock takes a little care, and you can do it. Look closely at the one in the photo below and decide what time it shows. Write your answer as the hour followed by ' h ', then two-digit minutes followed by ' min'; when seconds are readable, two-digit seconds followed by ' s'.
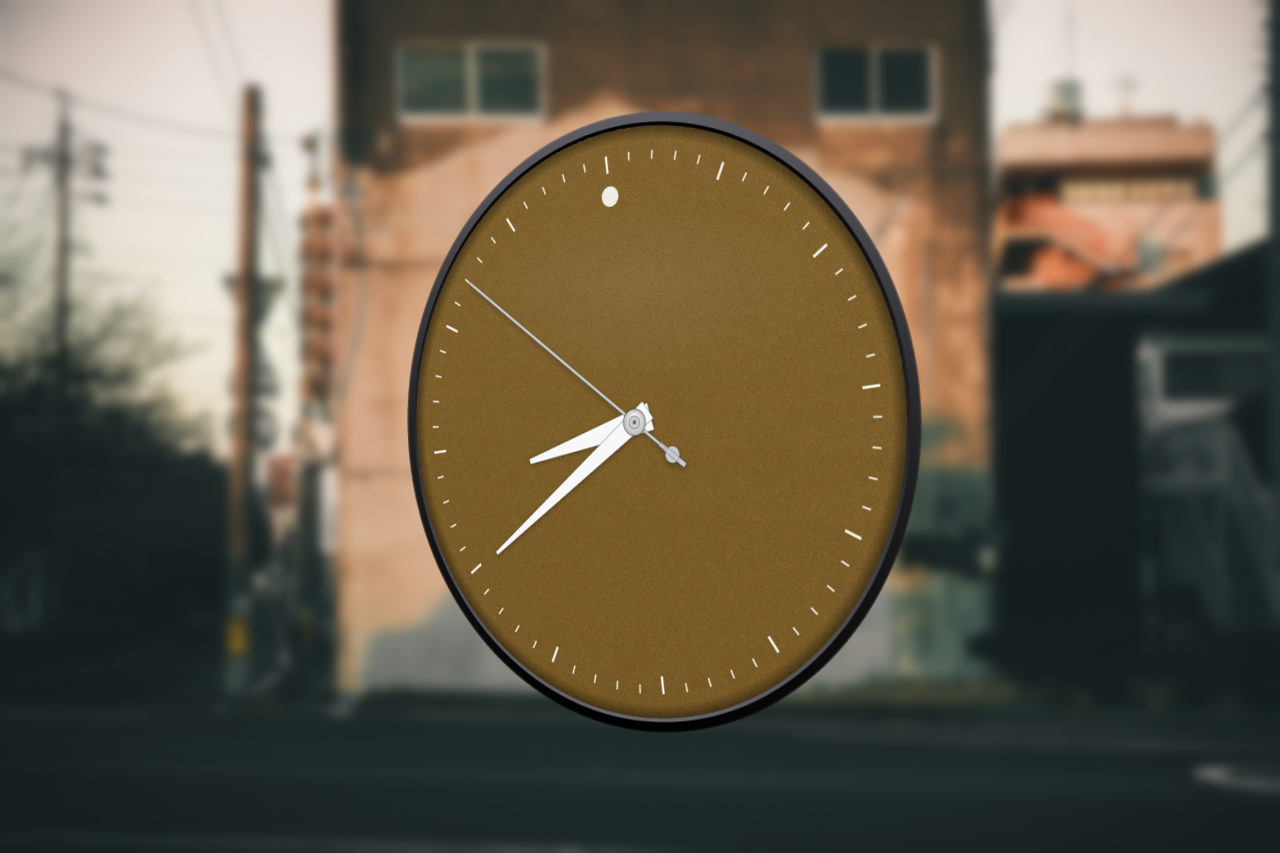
8 h 39 min 52 s
